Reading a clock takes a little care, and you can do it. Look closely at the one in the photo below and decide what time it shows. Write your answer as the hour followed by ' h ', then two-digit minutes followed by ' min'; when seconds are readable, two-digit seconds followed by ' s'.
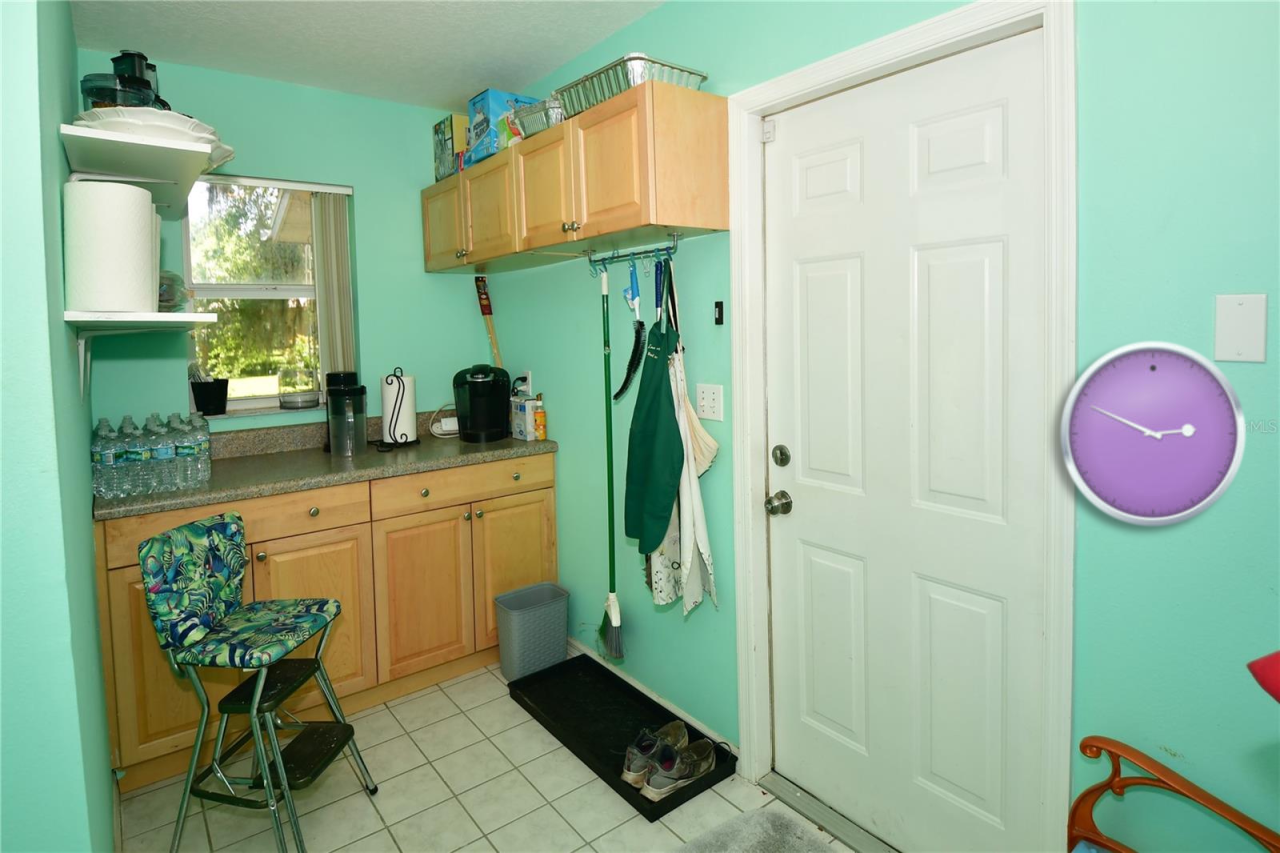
2 h 49 min
